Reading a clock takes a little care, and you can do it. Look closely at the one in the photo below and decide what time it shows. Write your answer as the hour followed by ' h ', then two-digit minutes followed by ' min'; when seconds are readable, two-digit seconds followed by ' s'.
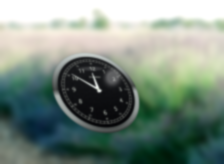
11 h 51 min
